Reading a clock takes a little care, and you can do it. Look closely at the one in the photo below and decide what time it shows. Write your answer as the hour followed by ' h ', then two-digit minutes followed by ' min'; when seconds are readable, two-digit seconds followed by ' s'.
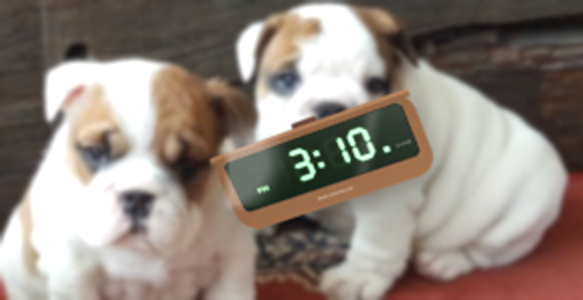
3 h 10 min
